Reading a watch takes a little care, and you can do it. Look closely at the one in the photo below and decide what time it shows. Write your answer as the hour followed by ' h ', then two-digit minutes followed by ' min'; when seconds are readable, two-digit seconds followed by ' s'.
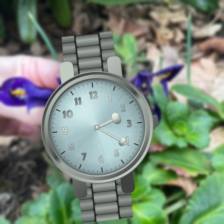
2 h 21 min
